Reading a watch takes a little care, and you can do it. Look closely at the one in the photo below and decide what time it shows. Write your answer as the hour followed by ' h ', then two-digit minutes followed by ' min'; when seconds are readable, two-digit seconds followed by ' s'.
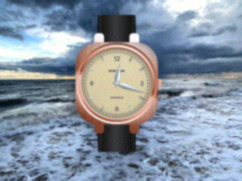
12 h 18 min
